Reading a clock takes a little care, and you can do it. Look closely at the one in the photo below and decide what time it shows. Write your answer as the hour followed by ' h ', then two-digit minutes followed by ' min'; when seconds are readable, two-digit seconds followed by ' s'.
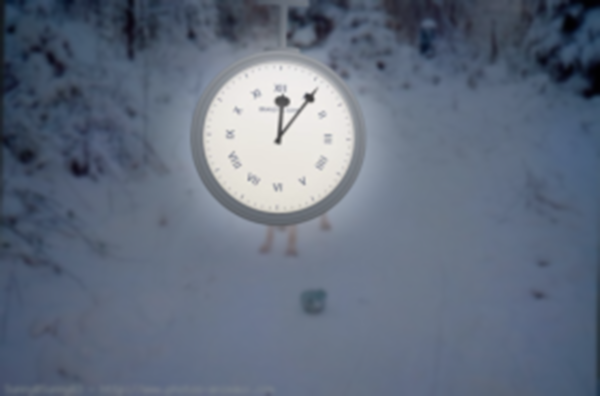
12 h 06 min
